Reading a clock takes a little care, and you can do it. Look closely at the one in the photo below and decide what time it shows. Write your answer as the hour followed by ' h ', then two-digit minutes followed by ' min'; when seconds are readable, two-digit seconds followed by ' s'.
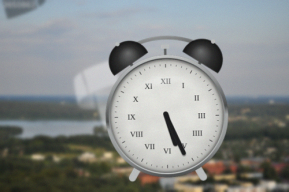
5 h 26 min
